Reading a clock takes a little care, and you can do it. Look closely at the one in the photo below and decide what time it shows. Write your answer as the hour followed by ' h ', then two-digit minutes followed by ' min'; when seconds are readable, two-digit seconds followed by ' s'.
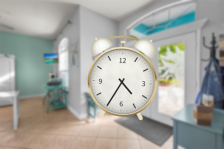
4 h 35 min
